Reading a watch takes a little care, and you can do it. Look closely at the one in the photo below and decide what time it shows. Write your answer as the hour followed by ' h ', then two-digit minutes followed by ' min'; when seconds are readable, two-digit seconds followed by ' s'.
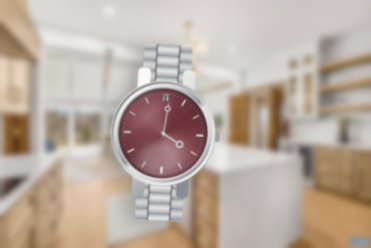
4 h 01 min
